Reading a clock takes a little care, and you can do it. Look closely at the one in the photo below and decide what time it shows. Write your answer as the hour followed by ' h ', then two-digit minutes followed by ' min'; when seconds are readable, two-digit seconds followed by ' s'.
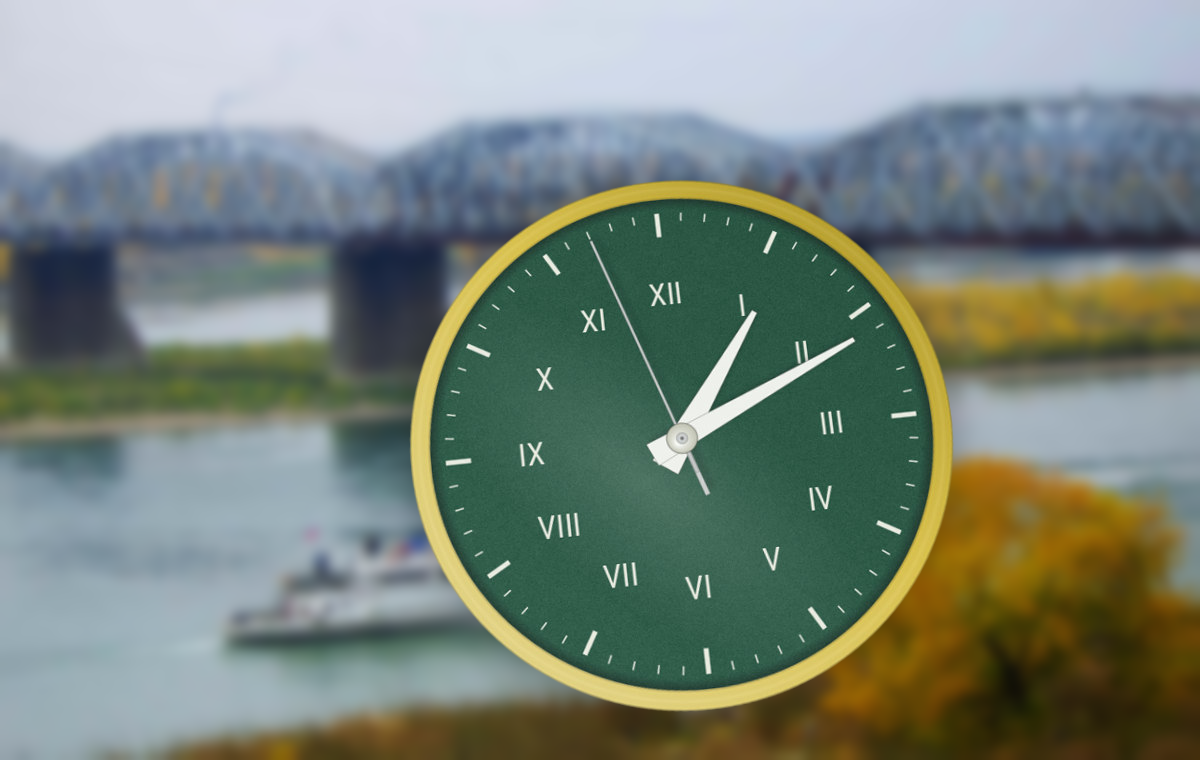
1 h 10 min 57 s
